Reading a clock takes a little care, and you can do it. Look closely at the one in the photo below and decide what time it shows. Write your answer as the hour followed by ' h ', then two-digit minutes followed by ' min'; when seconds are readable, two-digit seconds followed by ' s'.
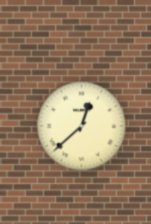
12 h 38 min
